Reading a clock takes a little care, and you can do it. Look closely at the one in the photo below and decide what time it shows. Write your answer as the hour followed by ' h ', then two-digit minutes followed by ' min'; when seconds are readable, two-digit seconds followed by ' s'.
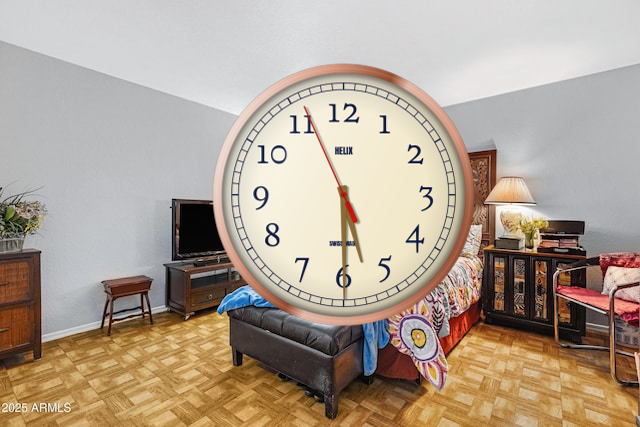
5 h 29 min 56 s
